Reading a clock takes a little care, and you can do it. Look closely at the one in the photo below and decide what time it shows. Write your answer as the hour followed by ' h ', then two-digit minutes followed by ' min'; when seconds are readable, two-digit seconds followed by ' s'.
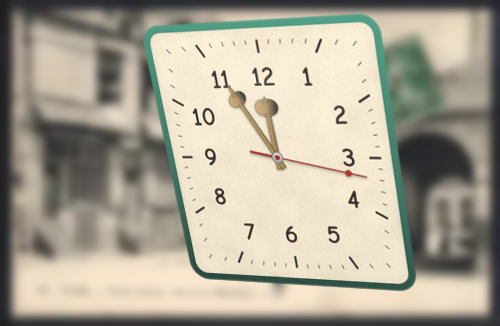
11 h 55 min 17 s
